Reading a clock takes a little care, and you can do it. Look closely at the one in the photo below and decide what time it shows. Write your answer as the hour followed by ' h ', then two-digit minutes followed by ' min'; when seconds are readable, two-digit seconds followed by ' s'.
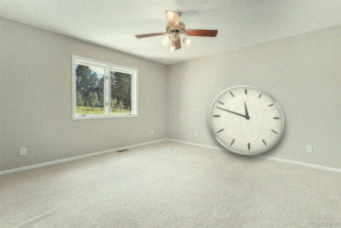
11 h 48 min
